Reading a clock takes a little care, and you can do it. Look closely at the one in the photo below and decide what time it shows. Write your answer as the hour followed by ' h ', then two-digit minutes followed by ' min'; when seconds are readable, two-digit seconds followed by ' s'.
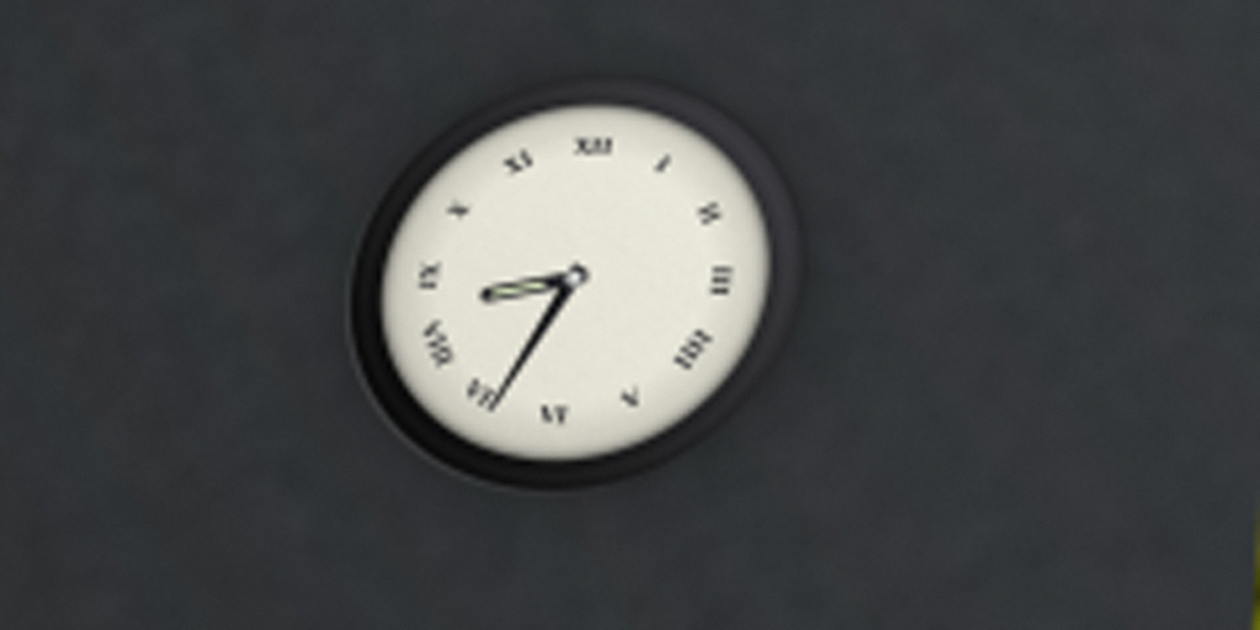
8 h 34 min
